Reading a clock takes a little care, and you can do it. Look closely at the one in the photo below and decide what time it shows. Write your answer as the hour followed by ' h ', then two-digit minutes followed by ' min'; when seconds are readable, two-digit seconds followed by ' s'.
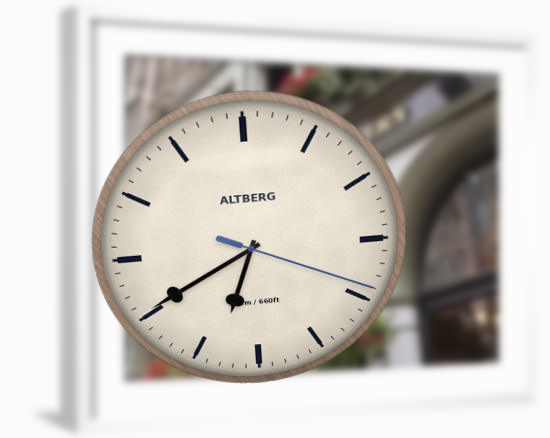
6 h 40 min 19 s
